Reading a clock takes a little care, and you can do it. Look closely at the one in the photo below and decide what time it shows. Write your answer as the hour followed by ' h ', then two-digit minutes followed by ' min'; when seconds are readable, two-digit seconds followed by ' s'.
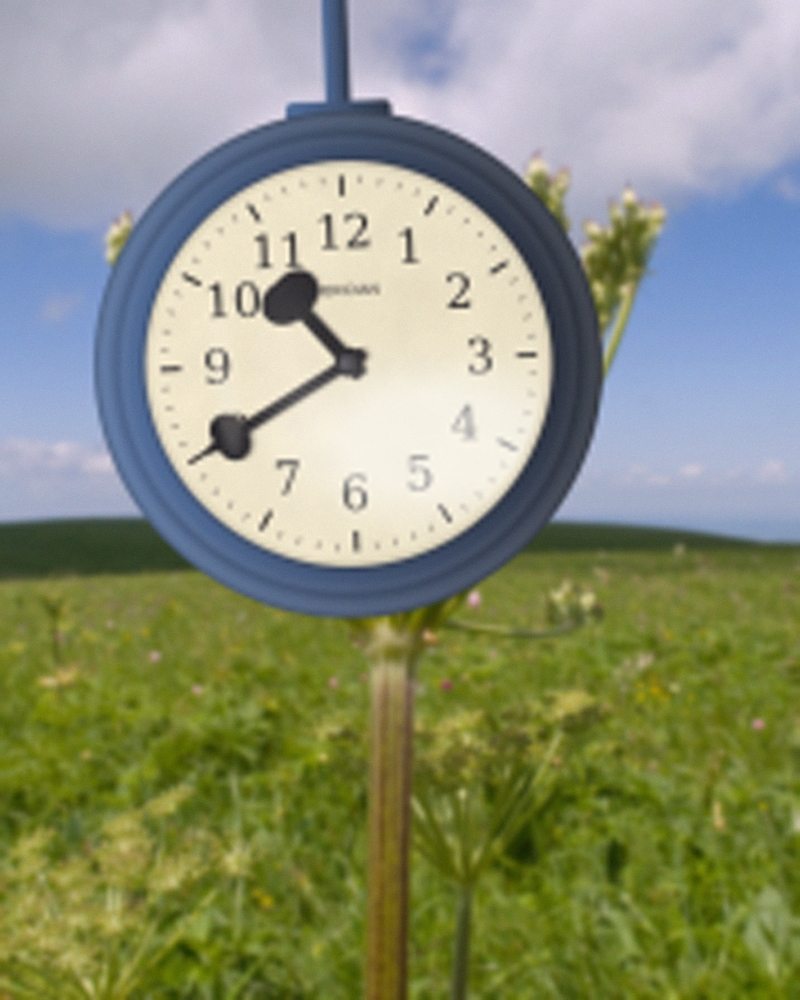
10 h 40 min
